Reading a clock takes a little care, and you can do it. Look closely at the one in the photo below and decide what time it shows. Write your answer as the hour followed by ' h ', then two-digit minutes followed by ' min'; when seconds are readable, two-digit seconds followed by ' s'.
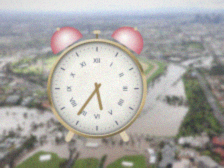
5 h 36 min
